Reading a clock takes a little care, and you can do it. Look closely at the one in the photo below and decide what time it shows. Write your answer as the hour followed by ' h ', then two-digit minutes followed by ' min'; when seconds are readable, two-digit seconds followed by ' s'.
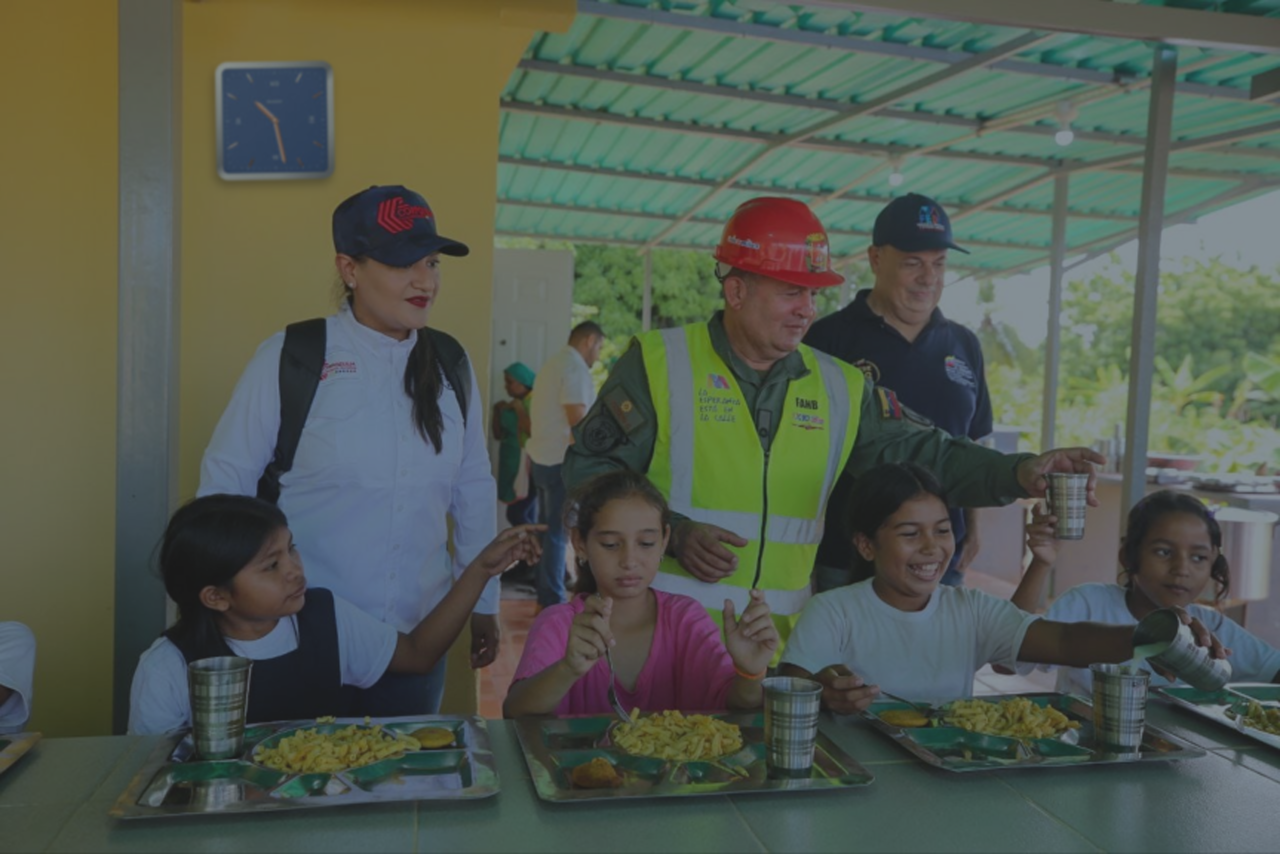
10 h 28 min
